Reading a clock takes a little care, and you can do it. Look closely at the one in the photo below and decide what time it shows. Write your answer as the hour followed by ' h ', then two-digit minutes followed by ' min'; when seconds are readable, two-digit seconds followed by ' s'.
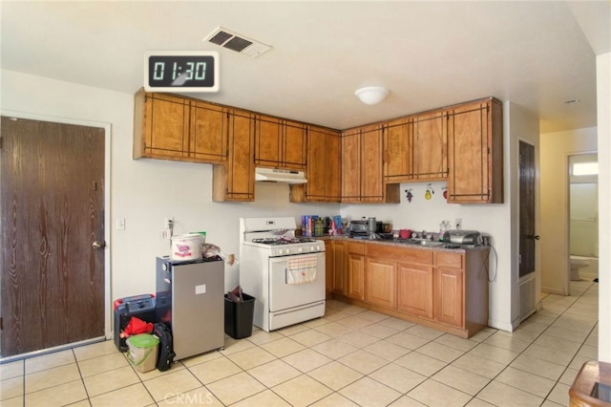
1 h 30 min
